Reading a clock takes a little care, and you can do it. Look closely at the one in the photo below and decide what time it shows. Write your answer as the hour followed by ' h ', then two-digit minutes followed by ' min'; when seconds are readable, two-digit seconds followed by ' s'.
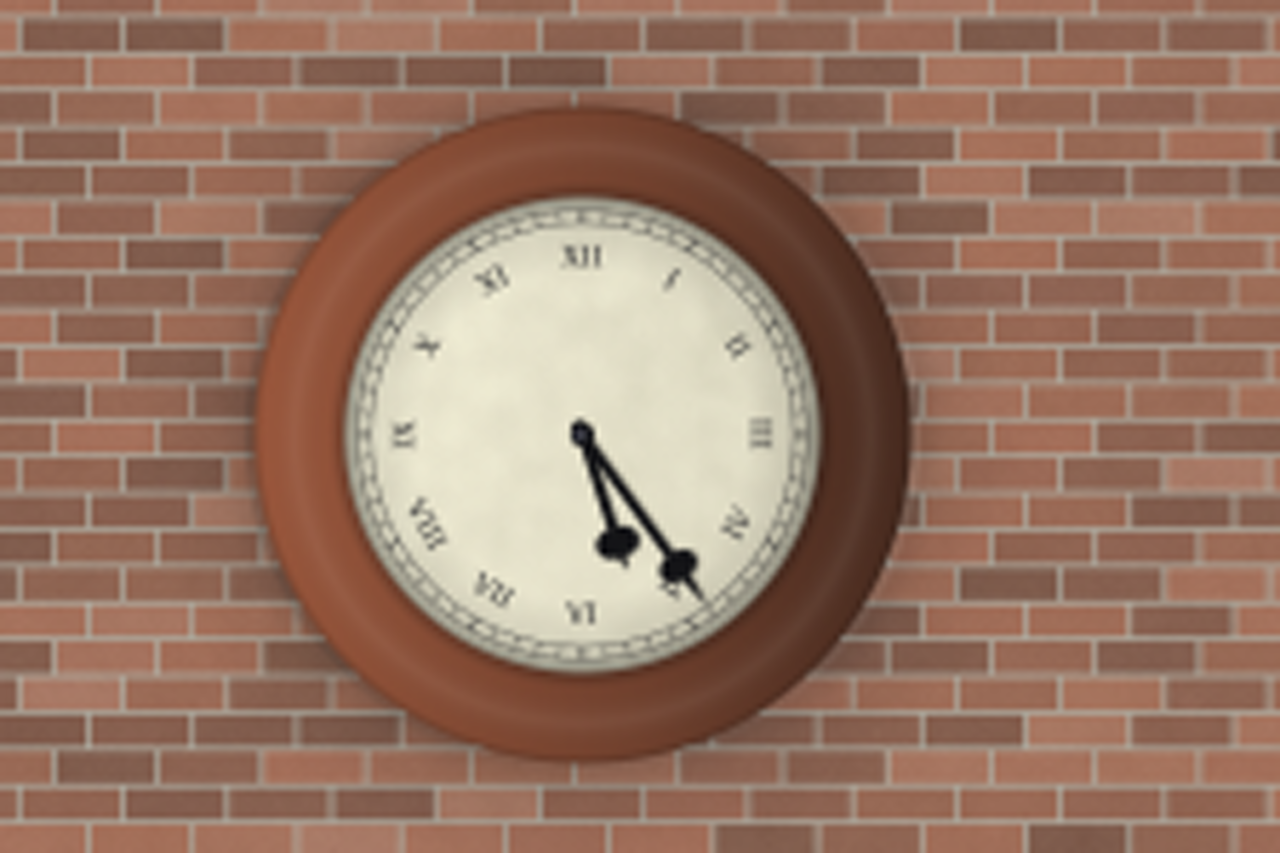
5 h 24 min
